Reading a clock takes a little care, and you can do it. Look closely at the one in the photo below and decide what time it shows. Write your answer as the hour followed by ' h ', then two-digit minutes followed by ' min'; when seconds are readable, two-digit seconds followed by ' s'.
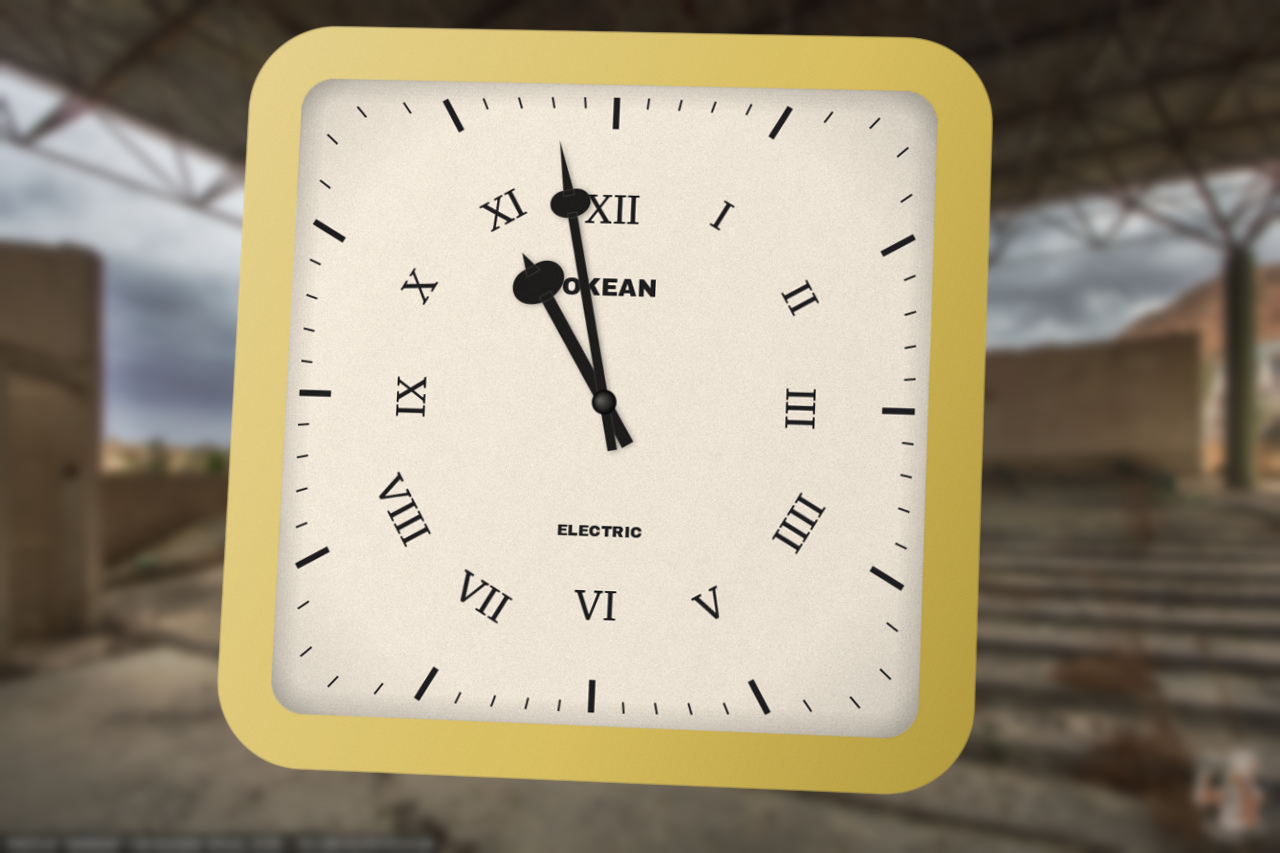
10 h 58 min
